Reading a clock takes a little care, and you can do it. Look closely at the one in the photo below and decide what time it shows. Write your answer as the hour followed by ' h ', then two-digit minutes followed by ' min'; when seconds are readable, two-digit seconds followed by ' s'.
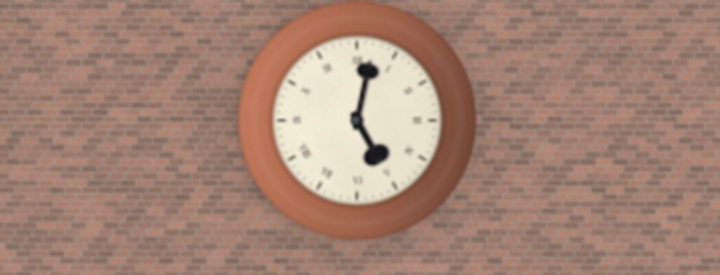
5 h 02 min
